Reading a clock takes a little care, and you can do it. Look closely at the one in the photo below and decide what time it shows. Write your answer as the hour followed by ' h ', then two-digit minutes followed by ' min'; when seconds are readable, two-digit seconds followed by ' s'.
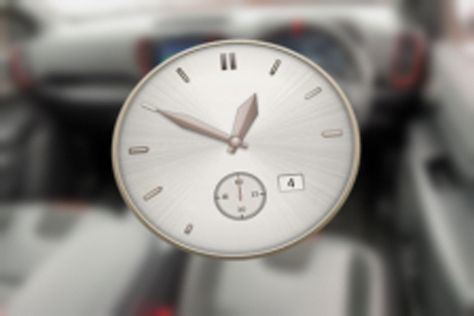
12 h 50 min
